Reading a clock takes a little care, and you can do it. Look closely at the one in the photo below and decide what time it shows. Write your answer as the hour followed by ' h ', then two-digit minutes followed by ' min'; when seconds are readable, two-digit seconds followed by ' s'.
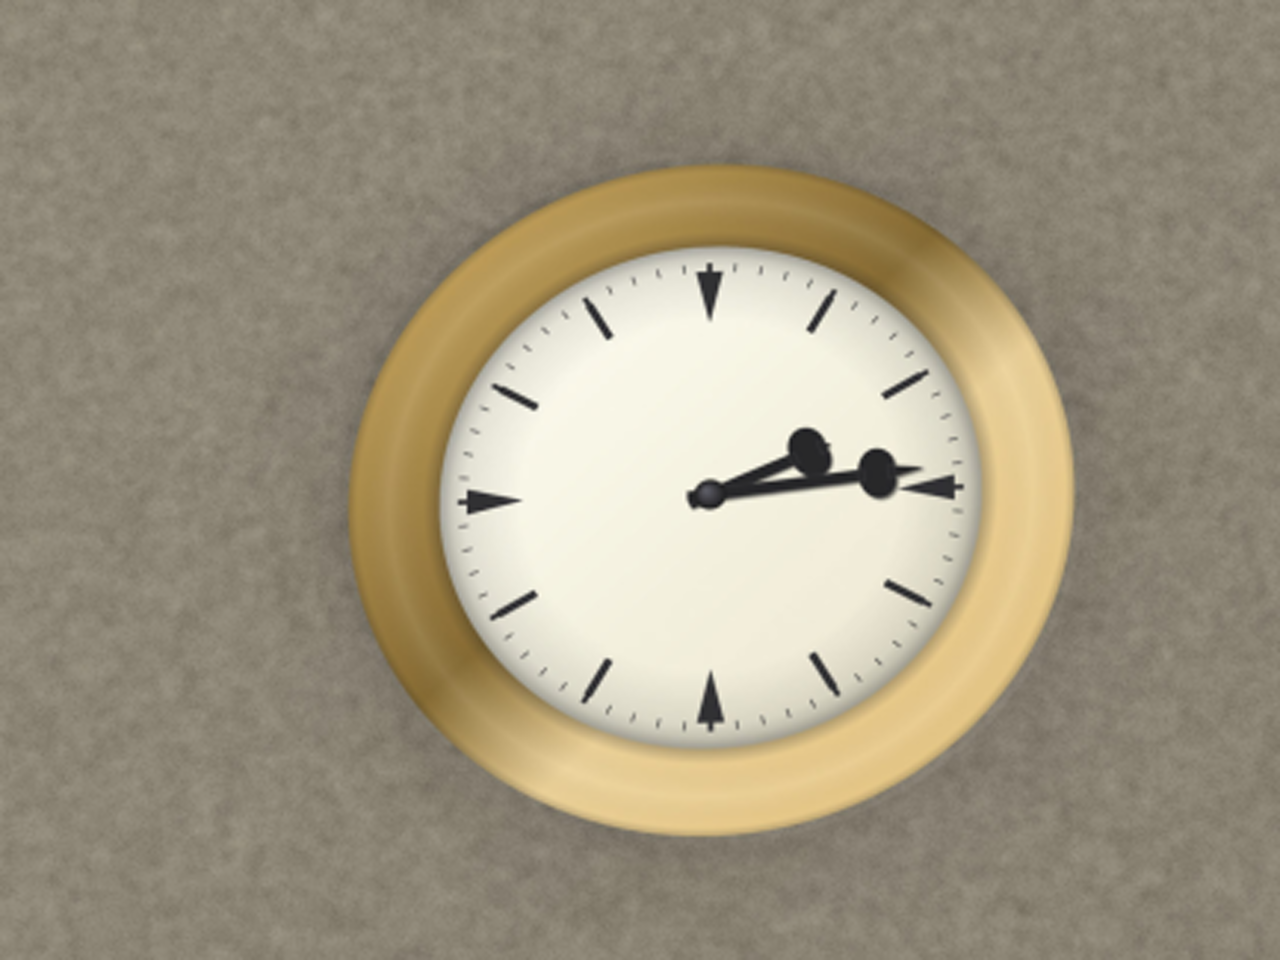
2 h 14 min
